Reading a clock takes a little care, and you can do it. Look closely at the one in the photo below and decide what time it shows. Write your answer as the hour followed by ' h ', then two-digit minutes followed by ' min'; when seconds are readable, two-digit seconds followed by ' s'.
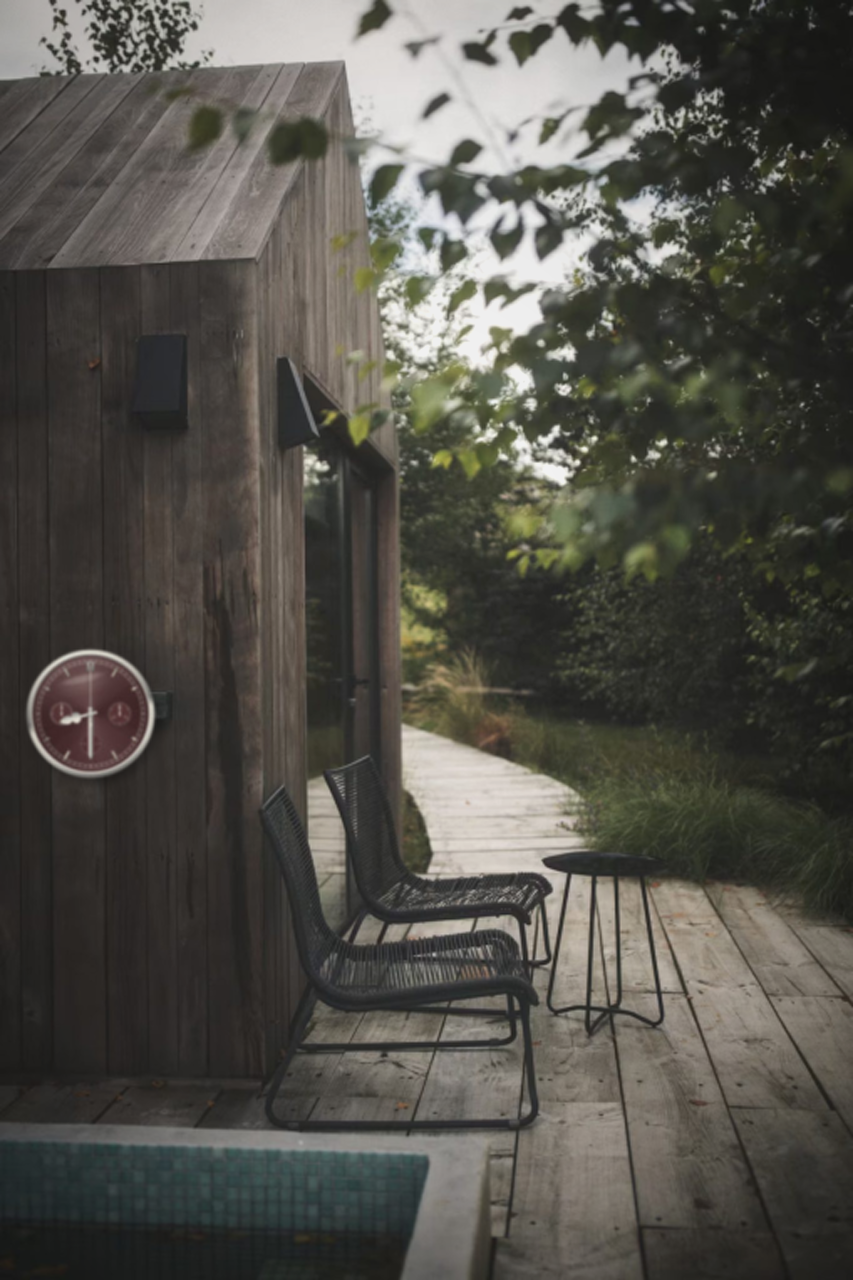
8 h 30 min
